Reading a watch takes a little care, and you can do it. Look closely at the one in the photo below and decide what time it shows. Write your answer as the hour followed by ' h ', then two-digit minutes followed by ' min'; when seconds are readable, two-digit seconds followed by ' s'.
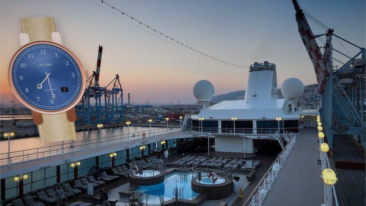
7 h 29 min
